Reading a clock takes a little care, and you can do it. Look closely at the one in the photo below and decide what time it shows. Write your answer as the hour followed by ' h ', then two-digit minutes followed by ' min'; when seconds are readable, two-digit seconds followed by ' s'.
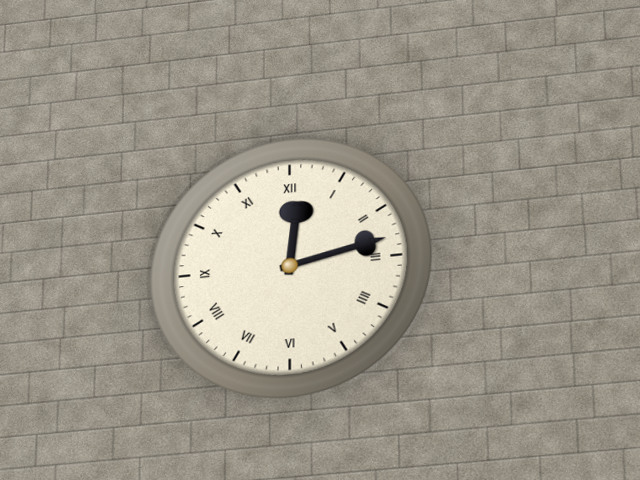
12 h 13 min
